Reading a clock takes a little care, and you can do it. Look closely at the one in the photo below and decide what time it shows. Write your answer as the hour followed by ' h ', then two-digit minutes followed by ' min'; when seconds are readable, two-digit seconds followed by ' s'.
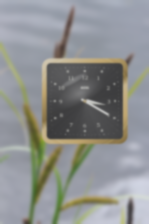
3 h 20 min
